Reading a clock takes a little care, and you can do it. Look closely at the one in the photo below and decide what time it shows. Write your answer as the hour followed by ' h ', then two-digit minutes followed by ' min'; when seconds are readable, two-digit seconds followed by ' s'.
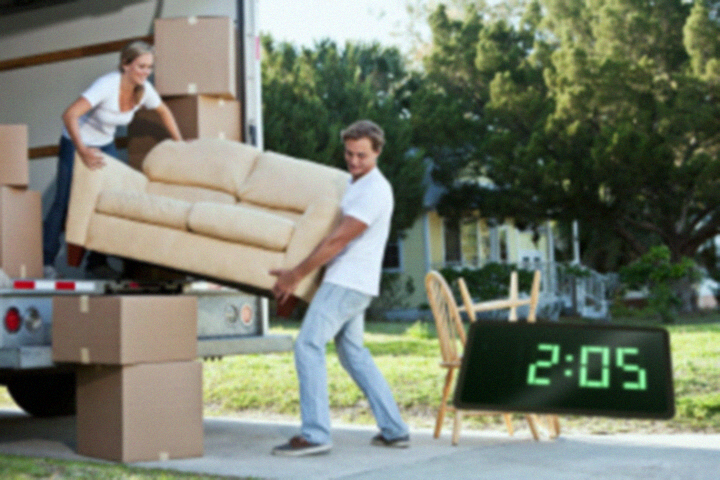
2 h 05 min
